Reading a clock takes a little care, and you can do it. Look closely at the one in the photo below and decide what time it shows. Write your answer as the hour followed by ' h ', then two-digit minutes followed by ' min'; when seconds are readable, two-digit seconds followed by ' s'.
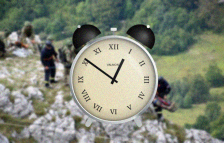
12 h 51 min
